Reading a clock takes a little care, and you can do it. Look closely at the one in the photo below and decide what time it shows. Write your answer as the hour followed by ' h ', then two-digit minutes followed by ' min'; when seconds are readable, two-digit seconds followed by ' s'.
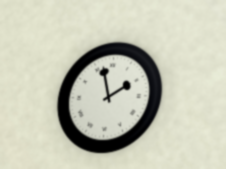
1 h 57 min
